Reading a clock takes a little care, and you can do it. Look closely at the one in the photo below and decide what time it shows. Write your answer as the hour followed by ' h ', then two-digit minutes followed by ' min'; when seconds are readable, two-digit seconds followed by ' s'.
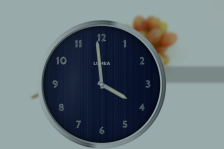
3 h 59 min
